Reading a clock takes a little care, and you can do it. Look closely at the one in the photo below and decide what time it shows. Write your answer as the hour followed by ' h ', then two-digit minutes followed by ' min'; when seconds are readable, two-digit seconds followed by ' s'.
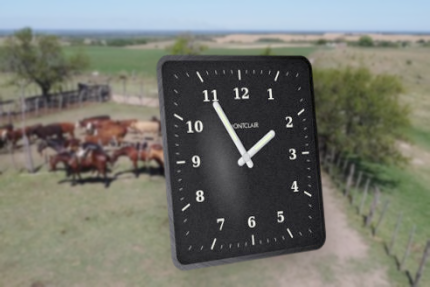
1 h 55 min
